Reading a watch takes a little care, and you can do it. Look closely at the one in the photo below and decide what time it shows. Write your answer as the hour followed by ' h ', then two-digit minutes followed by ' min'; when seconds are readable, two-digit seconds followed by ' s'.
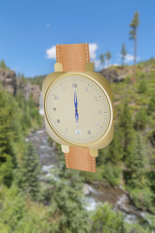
6 h 00 min
